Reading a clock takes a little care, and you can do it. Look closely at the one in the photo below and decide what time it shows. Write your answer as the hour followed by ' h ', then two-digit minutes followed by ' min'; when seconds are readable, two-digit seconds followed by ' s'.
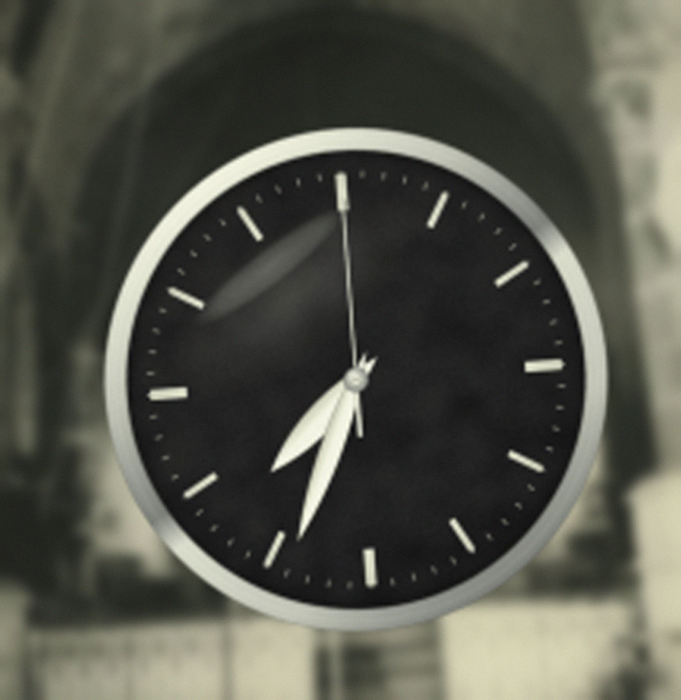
7 h 34 min 00 s
